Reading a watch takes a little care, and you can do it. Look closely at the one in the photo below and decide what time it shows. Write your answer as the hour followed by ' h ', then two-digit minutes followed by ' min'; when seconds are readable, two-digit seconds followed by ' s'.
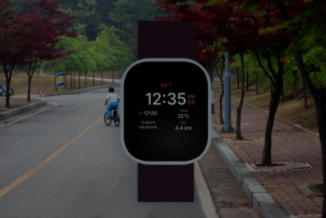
12 h 35 min
